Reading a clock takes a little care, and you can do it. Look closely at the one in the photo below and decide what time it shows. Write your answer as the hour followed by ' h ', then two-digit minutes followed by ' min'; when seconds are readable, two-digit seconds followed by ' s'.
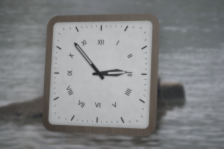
2 h 53 min
